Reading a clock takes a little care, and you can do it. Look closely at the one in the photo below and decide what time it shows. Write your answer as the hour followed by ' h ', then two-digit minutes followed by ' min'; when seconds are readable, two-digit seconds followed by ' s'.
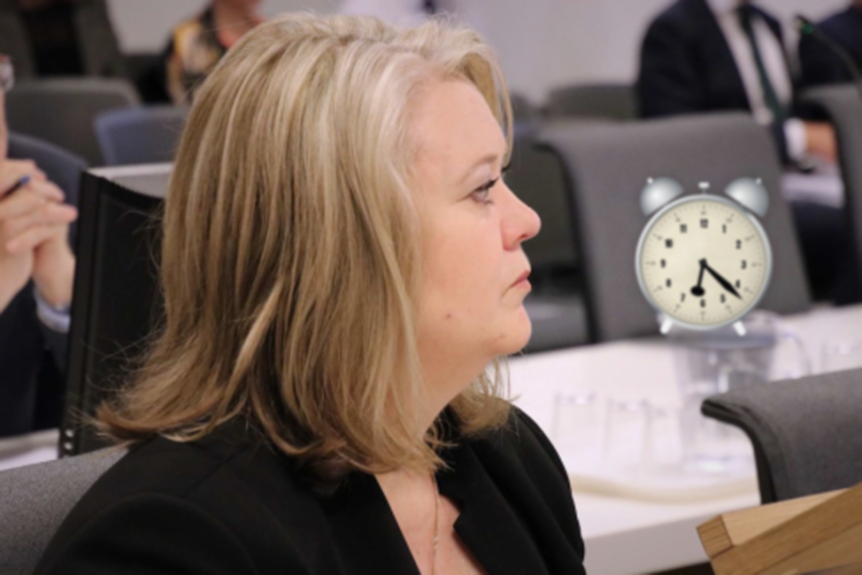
6 h 22 min
